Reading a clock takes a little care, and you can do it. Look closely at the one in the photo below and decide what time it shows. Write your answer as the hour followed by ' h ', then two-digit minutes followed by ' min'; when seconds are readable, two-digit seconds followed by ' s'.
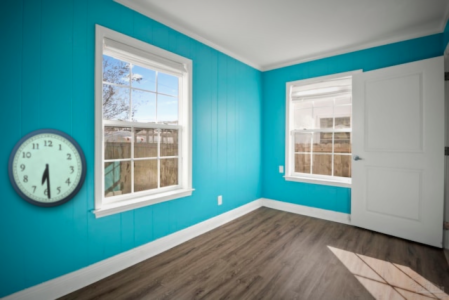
6 h 29 min
